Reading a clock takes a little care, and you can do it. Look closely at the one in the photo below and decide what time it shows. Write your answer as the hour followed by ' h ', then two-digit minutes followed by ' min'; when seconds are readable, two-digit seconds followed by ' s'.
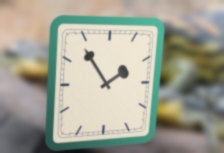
1 h 54 min
